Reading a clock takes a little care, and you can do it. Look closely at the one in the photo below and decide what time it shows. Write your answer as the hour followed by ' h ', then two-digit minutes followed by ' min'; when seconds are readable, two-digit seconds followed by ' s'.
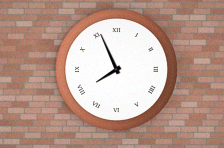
7 h 56 min
